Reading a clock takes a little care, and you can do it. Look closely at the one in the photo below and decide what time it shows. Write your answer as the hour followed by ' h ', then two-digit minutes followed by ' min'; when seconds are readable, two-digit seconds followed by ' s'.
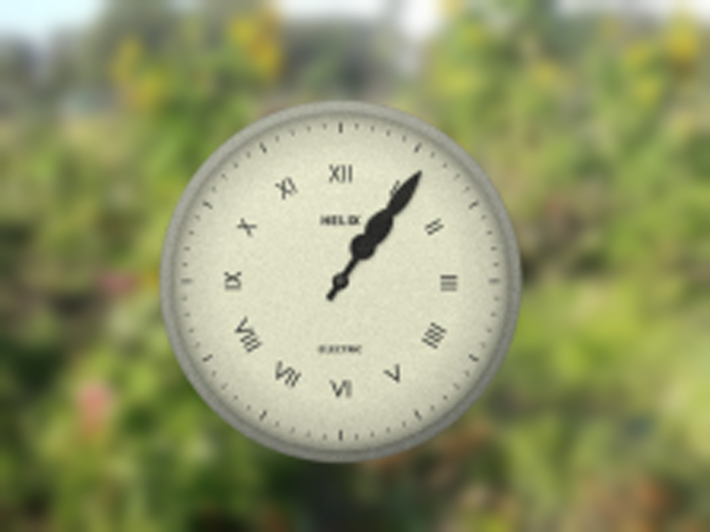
1 h 06 min
